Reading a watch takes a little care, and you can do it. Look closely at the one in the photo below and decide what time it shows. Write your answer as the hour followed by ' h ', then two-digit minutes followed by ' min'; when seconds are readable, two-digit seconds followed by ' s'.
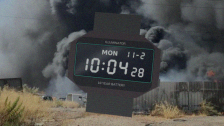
10 h 04 min 28 s
